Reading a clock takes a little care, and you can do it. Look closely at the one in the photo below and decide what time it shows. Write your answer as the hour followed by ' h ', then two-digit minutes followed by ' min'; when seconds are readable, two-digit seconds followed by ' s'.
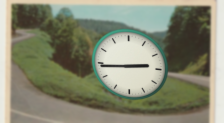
2 h 44 min
